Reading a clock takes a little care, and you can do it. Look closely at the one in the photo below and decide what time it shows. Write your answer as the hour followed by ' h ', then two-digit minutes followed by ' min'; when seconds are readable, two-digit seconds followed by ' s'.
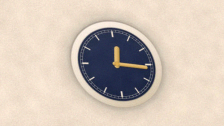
12 h 16 min
